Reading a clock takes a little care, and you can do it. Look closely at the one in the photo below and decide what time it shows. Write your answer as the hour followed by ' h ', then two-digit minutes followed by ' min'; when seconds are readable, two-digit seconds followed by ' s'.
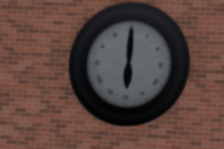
6 h 00 min
